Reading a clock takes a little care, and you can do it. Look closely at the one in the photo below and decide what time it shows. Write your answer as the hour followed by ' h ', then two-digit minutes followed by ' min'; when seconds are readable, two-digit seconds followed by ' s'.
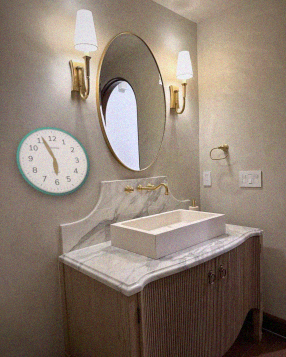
5 h 56 min
